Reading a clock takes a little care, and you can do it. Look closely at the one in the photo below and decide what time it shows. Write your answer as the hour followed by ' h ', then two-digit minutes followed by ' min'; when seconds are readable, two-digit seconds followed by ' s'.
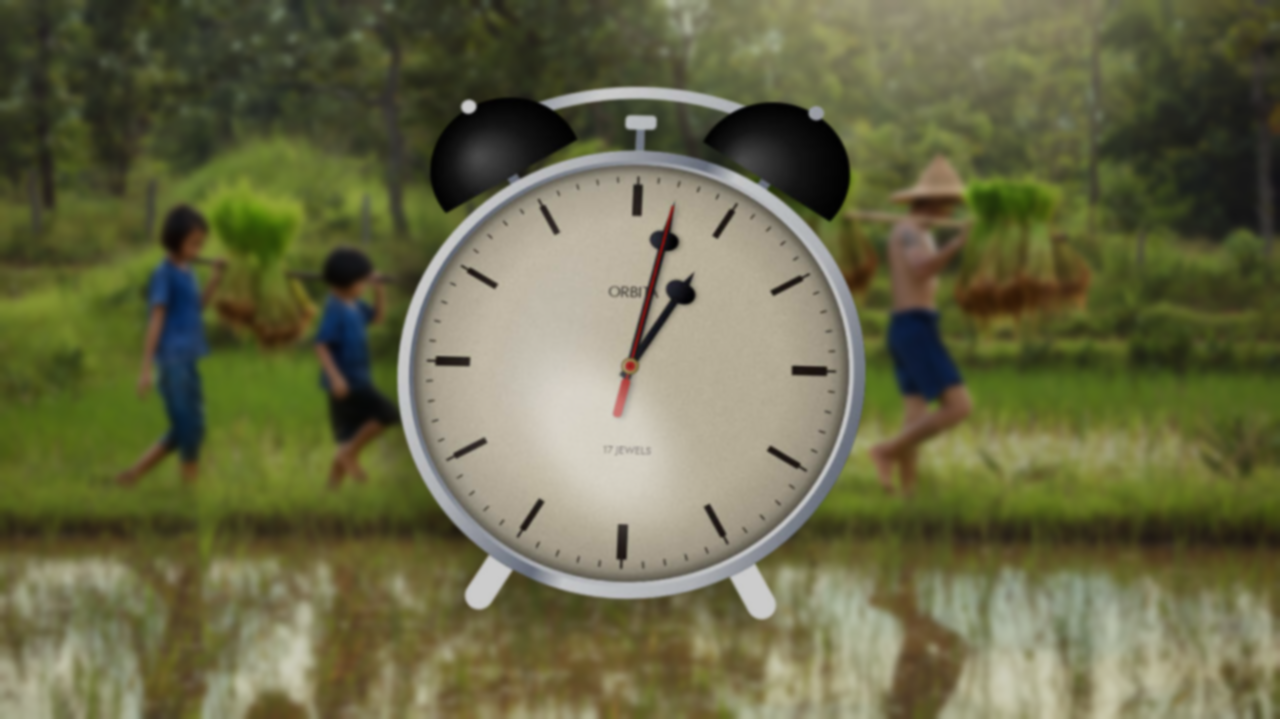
1 h 02 min 02 s
